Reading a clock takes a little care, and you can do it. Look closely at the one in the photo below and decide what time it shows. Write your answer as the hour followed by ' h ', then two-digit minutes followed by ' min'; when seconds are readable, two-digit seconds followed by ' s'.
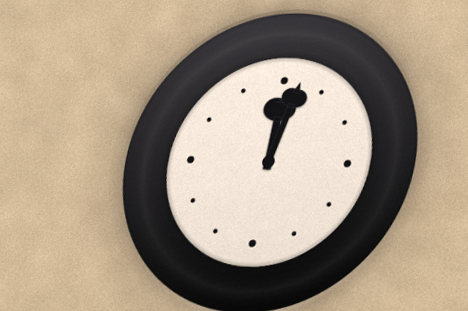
12 h 02 min
